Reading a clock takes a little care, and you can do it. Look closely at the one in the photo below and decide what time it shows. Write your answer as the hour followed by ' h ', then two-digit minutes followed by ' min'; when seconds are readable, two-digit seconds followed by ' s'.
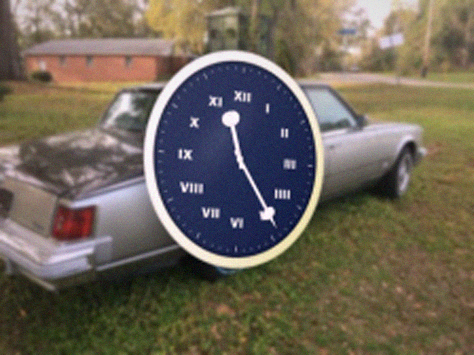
11 h 24 min
